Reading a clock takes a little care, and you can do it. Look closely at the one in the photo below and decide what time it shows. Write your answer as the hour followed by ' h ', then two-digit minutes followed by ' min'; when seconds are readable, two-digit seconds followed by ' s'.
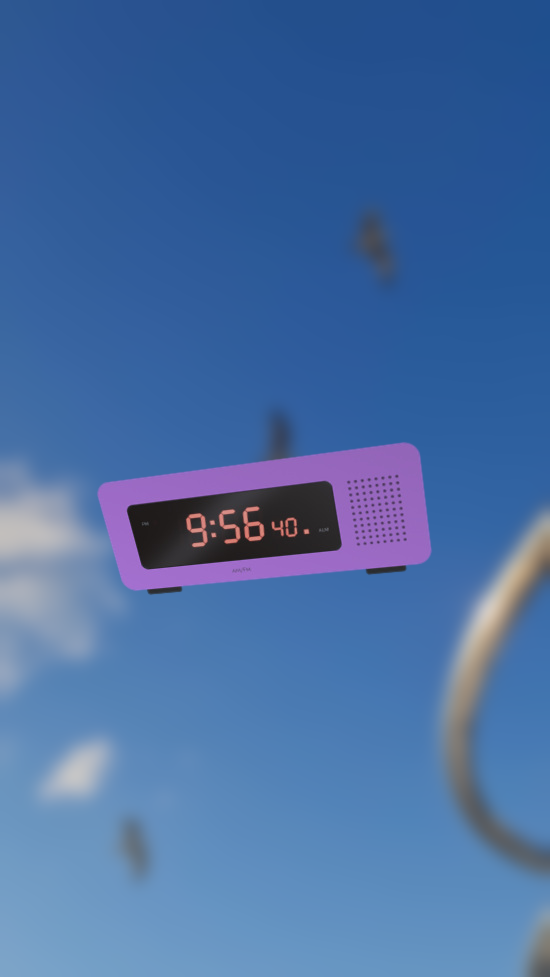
9 h 56 min 40 s
